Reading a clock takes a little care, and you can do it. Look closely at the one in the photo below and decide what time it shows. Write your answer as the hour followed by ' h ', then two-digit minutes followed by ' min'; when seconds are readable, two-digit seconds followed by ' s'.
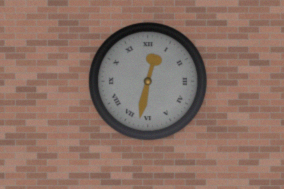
12 h 32 min
